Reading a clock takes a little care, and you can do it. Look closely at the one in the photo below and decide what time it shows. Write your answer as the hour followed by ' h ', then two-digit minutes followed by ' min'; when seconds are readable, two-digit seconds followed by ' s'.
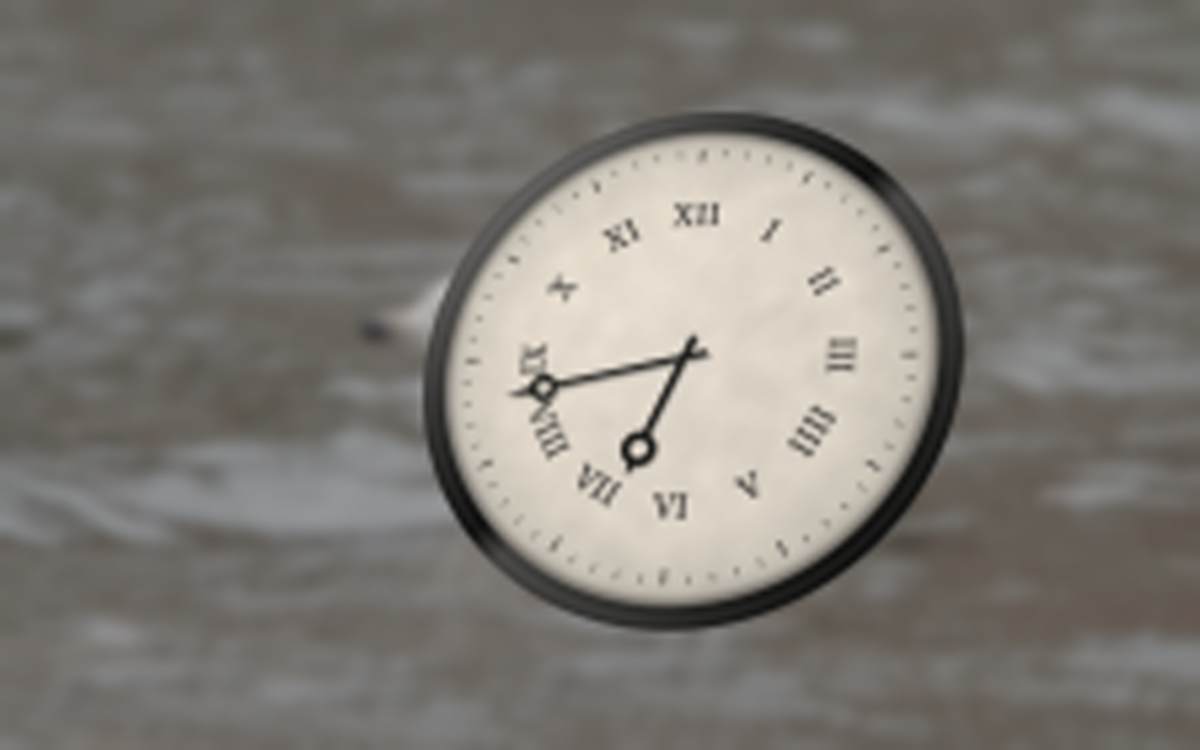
6 h 43 min
